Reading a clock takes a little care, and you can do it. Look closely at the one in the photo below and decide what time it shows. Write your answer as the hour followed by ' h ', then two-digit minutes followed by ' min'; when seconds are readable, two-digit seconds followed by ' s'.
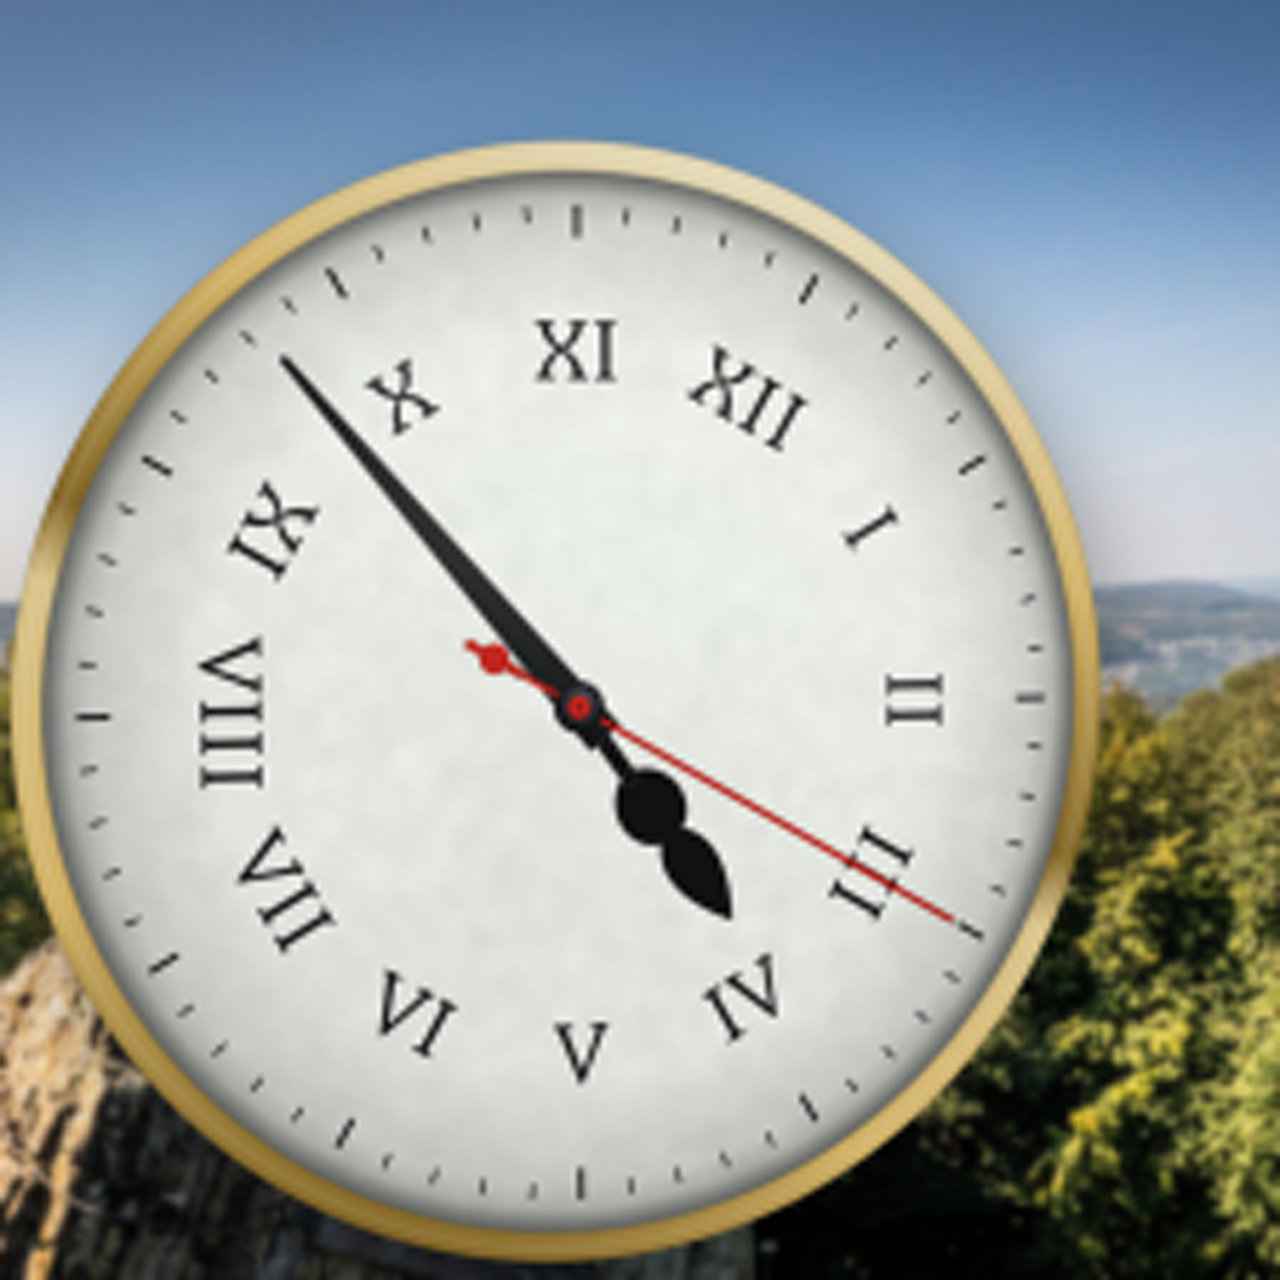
3 h 48 min 15 s
